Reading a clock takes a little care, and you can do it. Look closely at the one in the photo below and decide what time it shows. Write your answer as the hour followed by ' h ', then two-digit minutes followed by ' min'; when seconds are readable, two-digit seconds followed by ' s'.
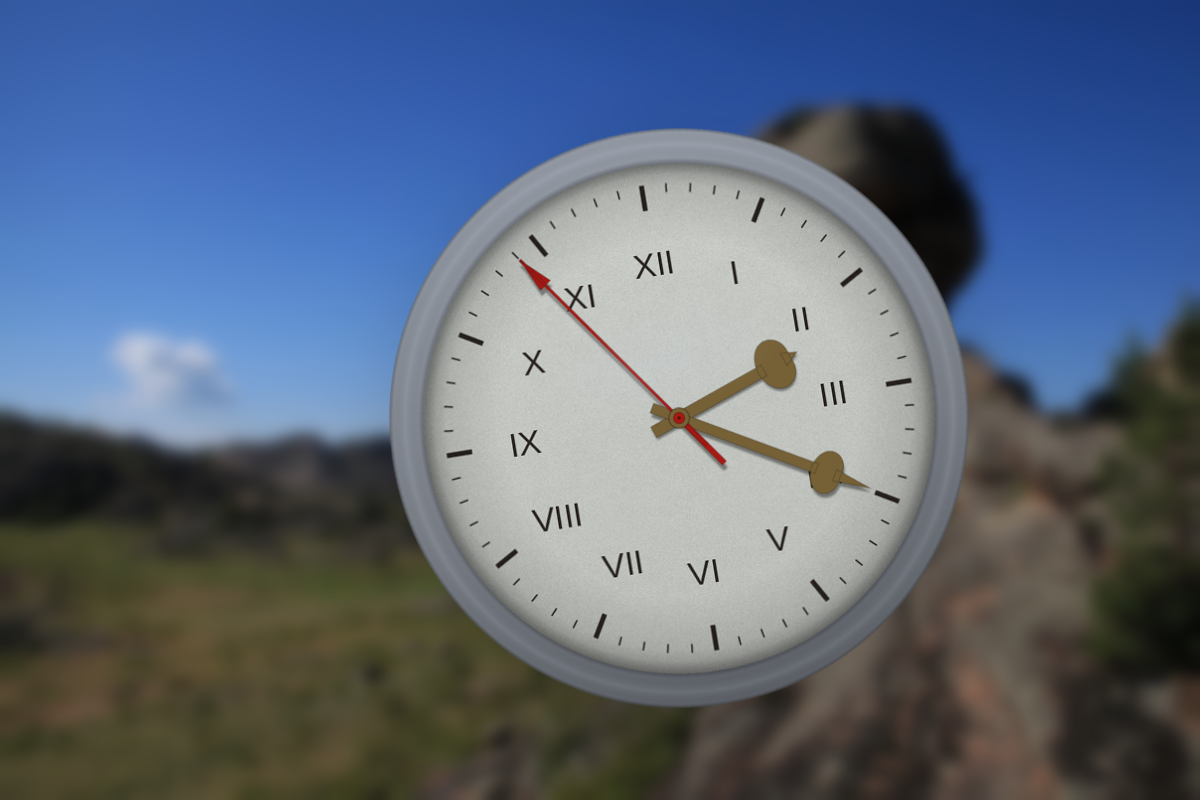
2 h 19 min 54 s
